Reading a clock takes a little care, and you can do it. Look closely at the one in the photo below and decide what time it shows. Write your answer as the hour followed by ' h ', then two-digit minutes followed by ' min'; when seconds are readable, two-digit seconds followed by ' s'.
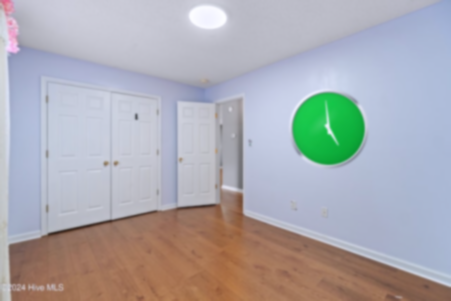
4 h 59 min
